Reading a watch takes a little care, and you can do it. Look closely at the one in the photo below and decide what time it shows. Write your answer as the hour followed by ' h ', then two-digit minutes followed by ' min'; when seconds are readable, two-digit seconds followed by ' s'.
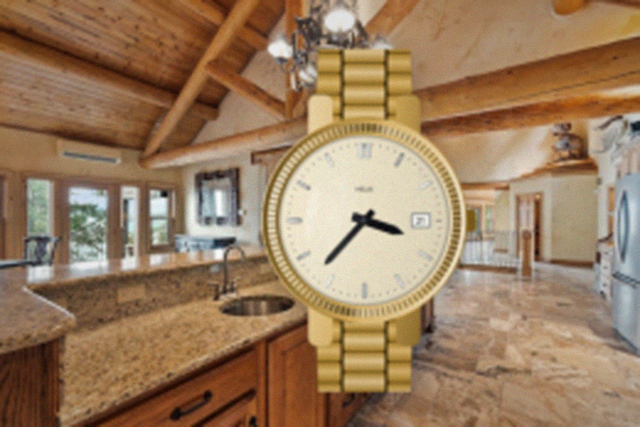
3 h 37 min
